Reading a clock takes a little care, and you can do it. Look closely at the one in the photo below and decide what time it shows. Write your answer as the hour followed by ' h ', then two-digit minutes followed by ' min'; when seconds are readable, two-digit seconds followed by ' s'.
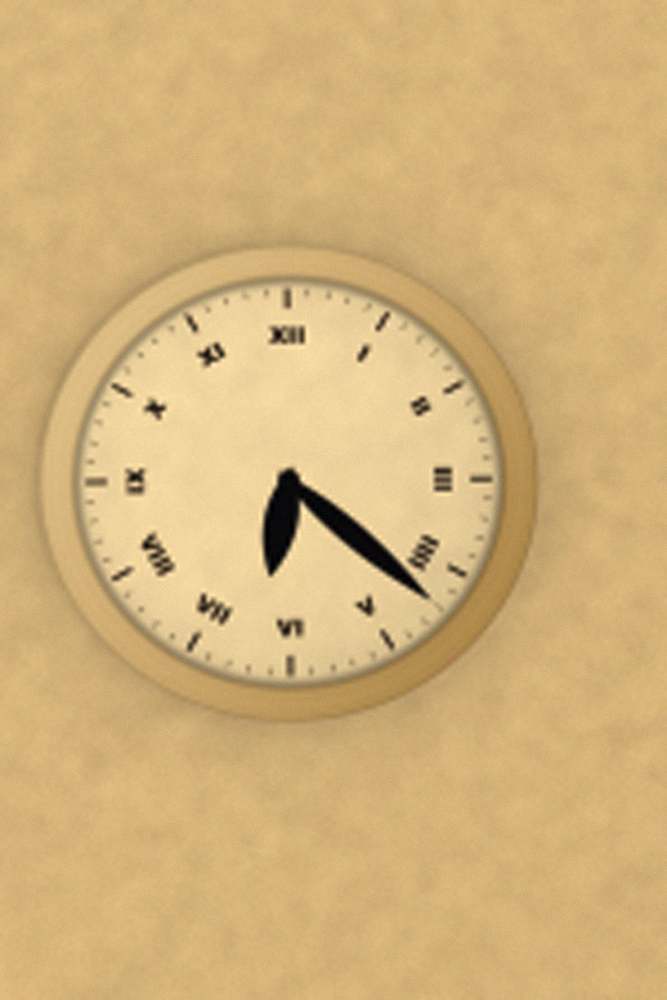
6 h 22 min
